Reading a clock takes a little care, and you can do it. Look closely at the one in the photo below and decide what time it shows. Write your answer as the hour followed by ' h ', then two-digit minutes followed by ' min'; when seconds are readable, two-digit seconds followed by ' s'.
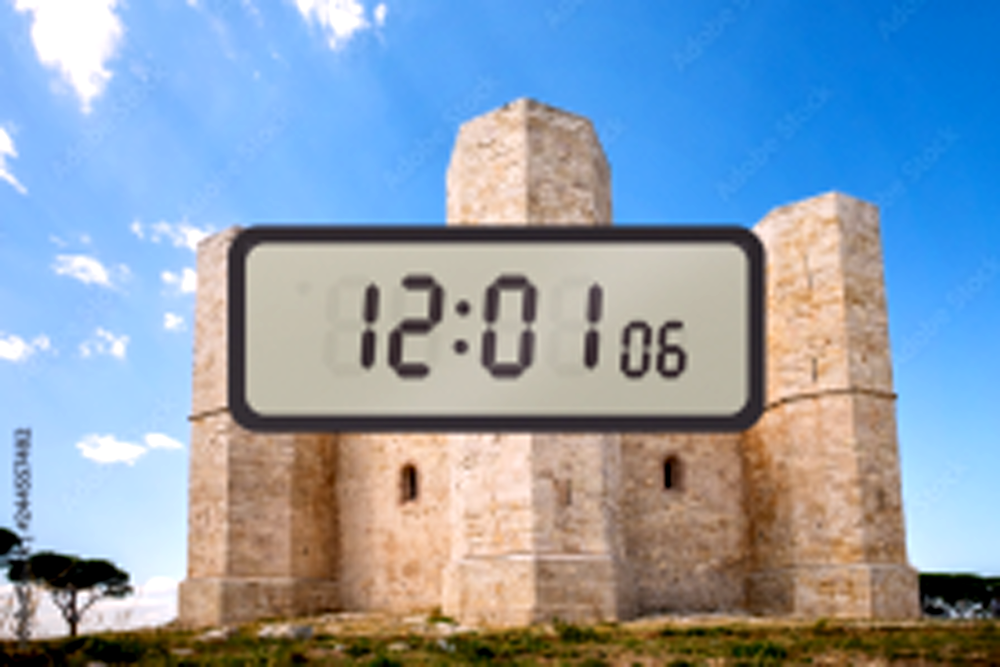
12 h 01 min 06 s
